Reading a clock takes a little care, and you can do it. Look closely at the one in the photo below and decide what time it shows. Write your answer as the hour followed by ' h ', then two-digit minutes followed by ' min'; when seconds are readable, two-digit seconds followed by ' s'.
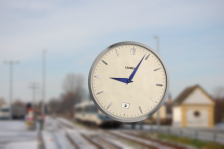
9 h 04 min
